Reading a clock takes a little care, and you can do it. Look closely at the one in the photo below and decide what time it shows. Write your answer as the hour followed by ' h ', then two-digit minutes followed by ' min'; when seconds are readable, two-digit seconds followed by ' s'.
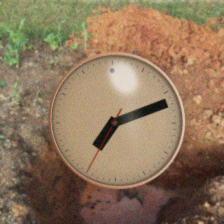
7 h 11 min 35 s
